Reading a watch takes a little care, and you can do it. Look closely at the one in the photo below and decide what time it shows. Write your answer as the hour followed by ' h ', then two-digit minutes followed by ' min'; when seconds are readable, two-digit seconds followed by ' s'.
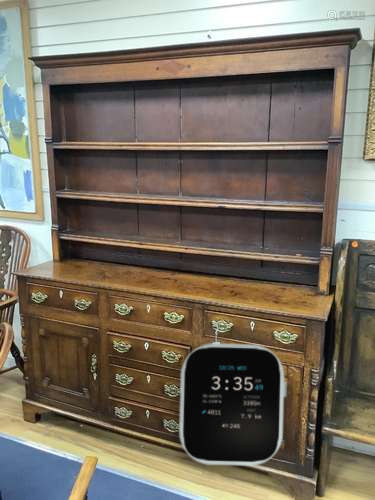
3 h 35 min
